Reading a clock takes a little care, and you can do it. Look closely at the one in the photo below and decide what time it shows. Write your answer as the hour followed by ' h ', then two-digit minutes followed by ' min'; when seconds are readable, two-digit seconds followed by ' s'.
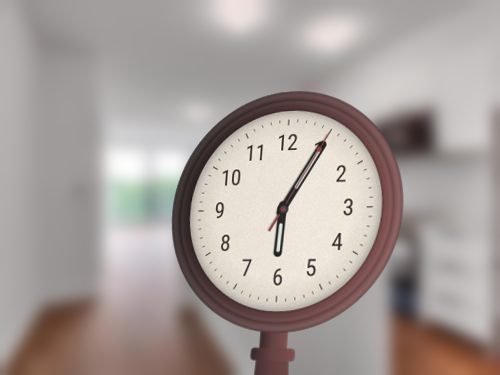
6 h 05 min 05 s
